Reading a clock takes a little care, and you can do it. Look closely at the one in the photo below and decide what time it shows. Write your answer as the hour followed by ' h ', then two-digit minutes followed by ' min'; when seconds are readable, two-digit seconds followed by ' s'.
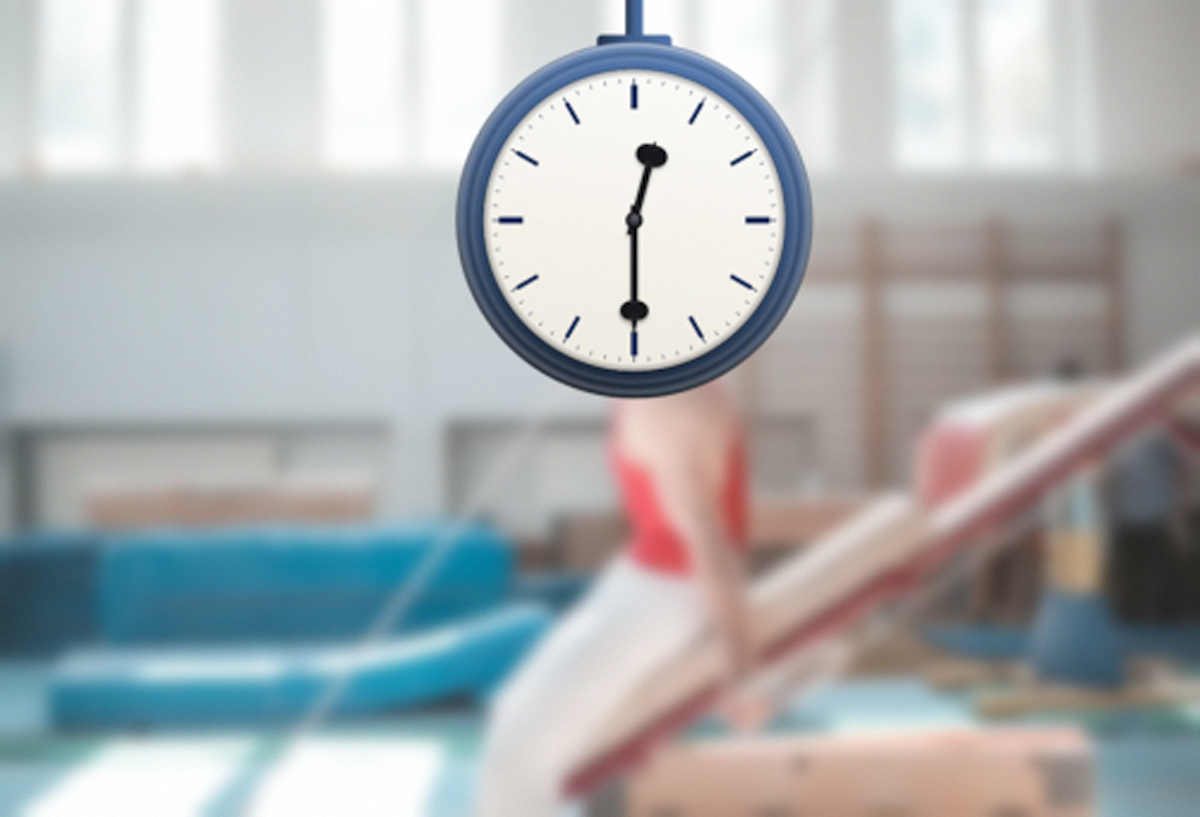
12 h 30 min
